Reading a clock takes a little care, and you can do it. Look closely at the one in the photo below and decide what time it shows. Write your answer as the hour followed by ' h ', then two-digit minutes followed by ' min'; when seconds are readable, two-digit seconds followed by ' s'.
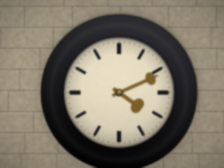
4 h 11 min
